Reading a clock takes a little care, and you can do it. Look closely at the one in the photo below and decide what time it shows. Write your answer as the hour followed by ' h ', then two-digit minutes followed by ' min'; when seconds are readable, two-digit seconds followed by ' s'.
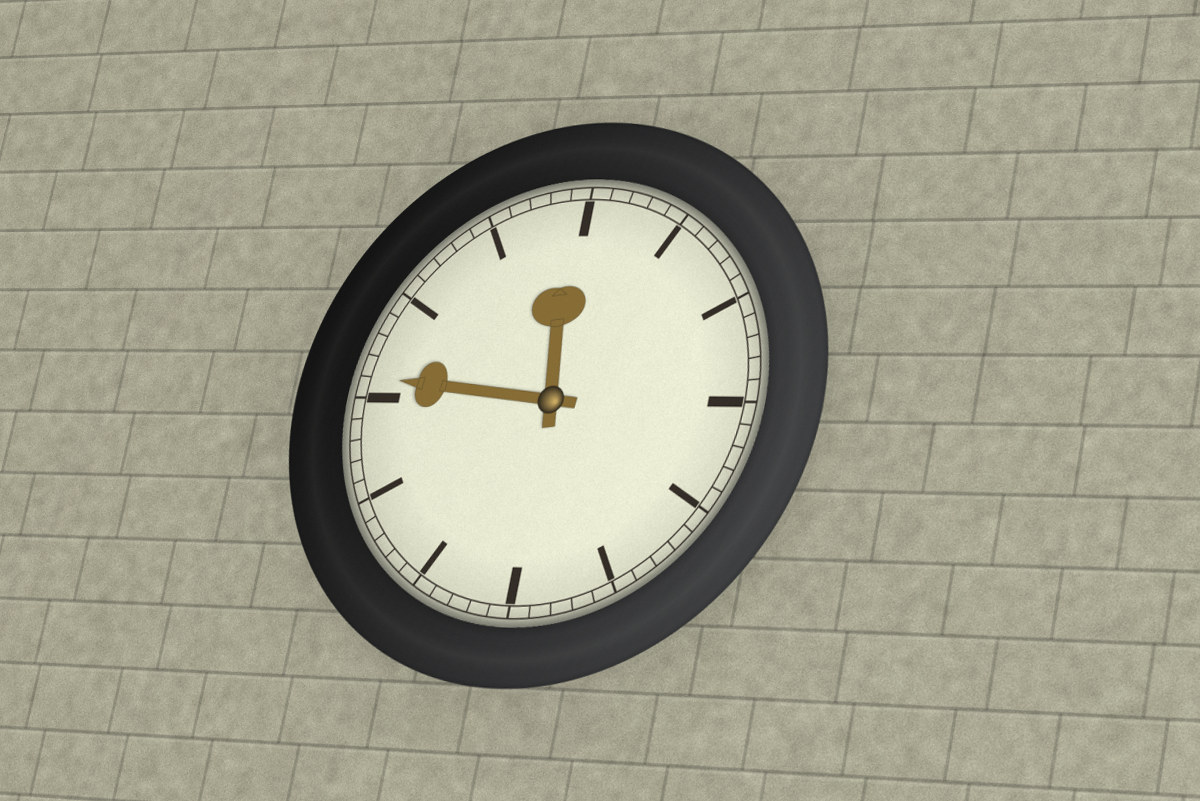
11 h 46 min
